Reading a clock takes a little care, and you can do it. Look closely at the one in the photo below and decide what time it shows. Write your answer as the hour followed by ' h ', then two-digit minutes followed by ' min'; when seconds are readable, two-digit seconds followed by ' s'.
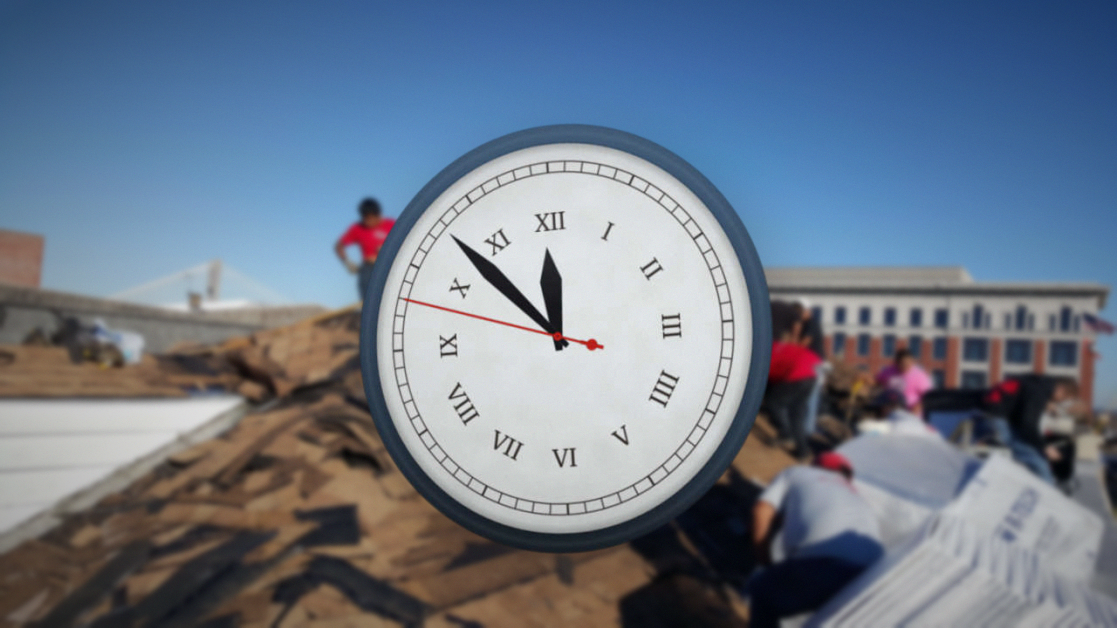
11 h 52 min 48 s
